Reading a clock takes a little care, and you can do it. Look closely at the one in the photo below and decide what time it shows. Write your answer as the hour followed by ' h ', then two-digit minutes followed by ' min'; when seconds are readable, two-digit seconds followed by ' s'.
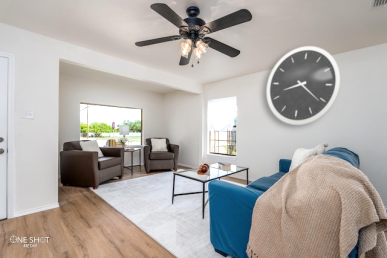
8 h 21 min
